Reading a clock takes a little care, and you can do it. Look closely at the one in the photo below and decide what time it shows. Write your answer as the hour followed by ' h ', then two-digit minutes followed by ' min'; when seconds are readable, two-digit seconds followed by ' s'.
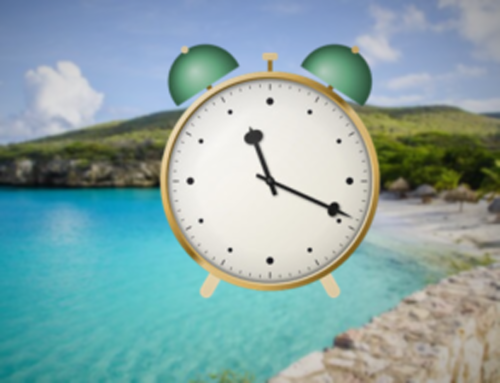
11 h 19 min
